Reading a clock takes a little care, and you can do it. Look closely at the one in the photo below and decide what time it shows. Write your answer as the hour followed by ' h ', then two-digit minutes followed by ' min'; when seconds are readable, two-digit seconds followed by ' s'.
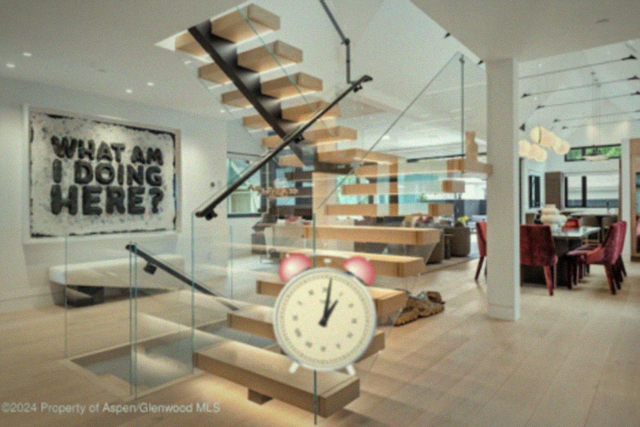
1 h 01 min
